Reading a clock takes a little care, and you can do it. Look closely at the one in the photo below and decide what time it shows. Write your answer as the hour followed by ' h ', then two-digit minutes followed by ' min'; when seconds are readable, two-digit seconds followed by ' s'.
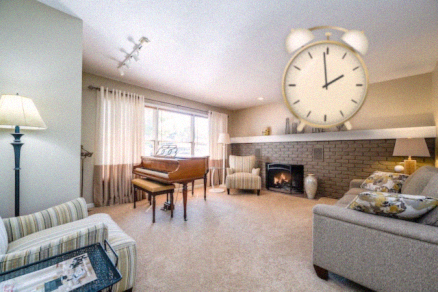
1 h 59 min
